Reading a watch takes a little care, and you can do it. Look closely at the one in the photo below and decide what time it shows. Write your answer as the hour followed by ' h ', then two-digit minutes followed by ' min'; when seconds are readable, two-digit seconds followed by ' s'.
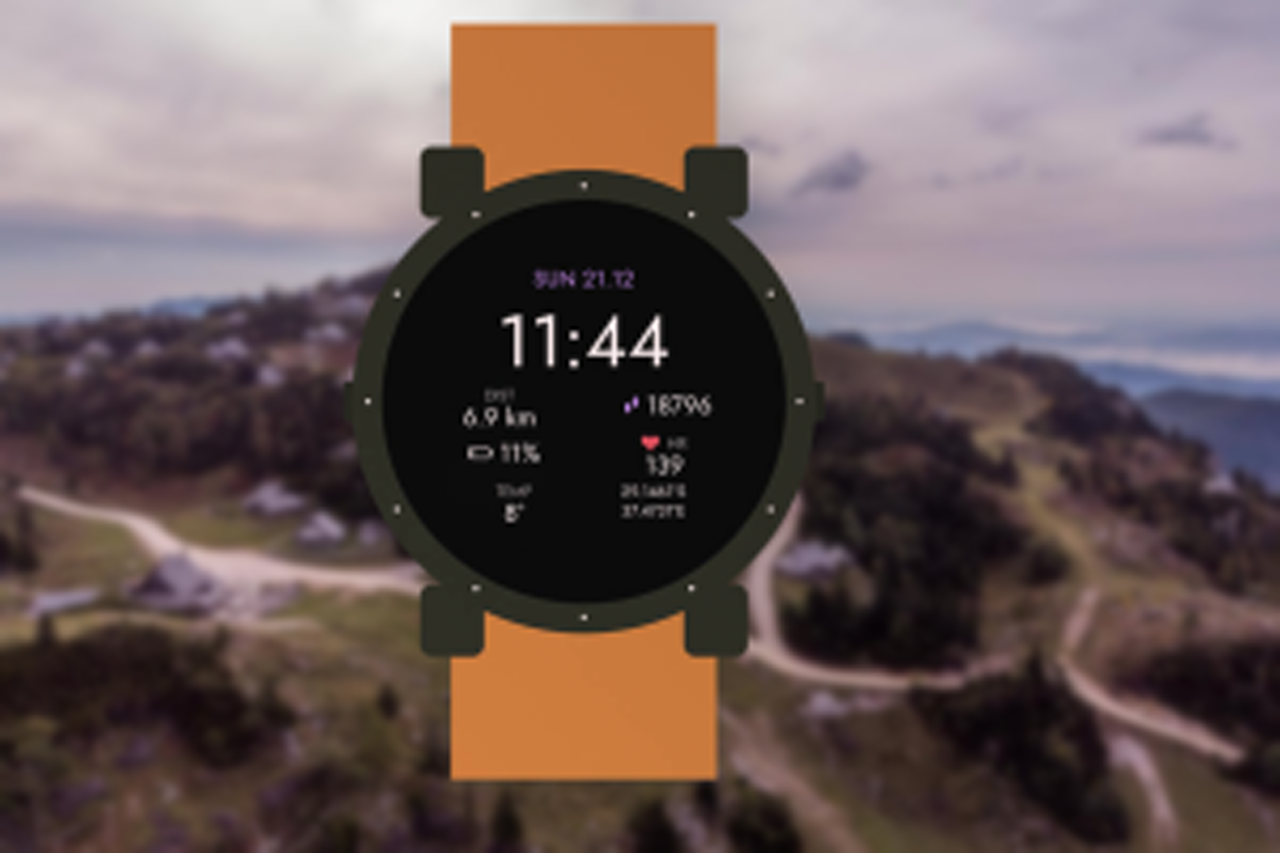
11 h 44 min
